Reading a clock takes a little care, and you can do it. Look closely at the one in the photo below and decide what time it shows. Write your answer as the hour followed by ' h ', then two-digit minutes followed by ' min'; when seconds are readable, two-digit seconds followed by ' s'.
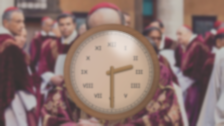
2 h 30 min
